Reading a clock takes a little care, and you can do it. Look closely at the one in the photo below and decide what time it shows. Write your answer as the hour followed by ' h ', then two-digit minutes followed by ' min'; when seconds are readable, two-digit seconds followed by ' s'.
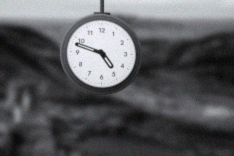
4 h 48 min
